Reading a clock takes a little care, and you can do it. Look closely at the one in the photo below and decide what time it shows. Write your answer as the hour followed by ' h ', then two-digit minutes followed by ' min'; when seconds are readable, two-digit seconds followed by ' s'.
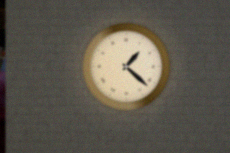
1 h 22 min
